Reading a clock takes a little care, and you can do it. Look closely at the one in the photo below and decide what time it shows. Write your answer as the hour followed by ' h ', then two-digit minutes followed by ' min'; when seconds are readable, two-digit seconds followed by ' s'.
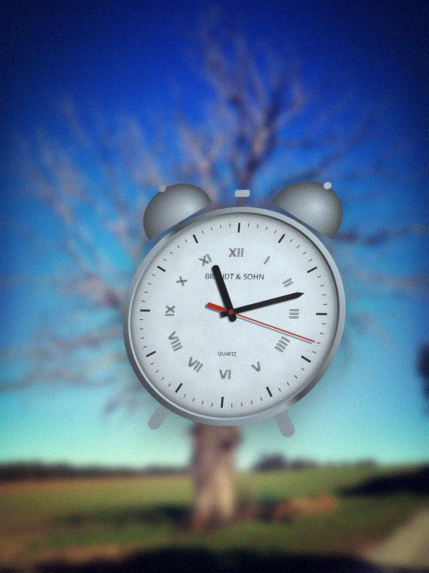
11 h 12 min 18 s
